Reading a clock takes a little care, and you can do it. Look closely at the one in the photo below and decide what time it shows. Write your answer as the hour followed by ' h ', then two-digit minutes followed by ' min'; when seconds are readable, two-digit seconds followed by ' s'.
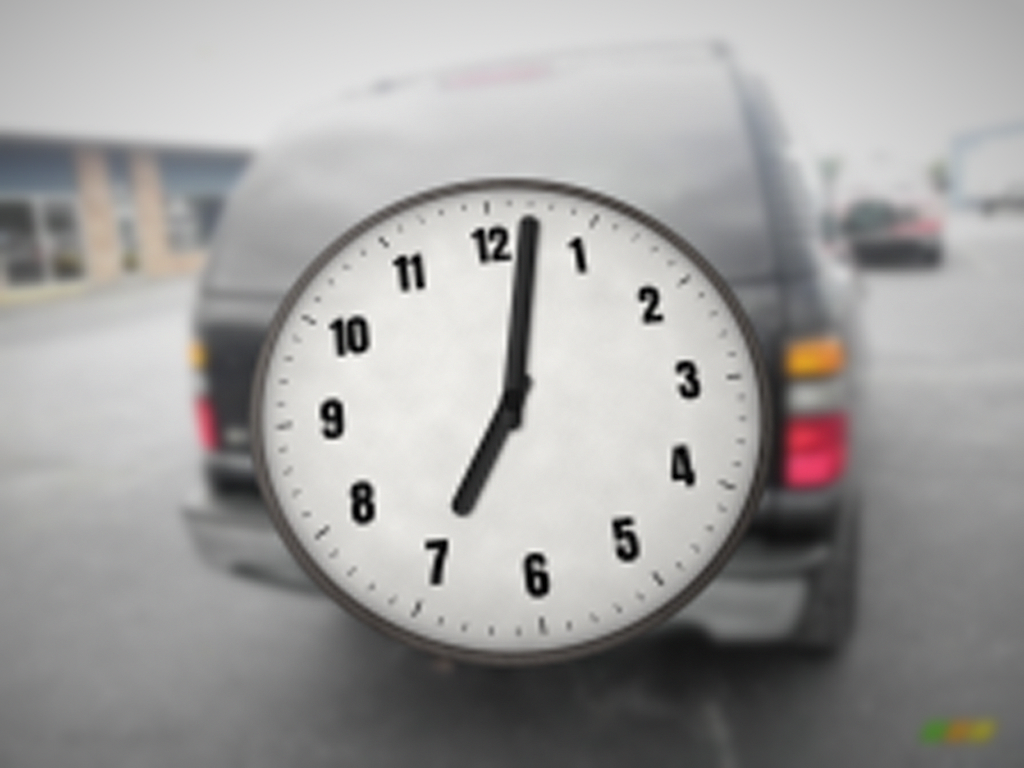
7 h 02 min
